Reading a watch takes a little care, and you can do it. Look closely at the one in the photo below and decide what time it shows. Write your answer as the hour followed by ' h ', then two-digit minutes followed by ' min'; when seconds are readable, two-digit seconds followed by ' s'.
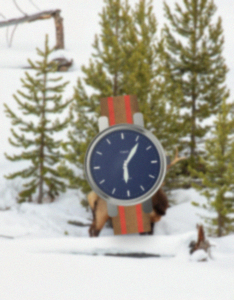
6 h 06 min
